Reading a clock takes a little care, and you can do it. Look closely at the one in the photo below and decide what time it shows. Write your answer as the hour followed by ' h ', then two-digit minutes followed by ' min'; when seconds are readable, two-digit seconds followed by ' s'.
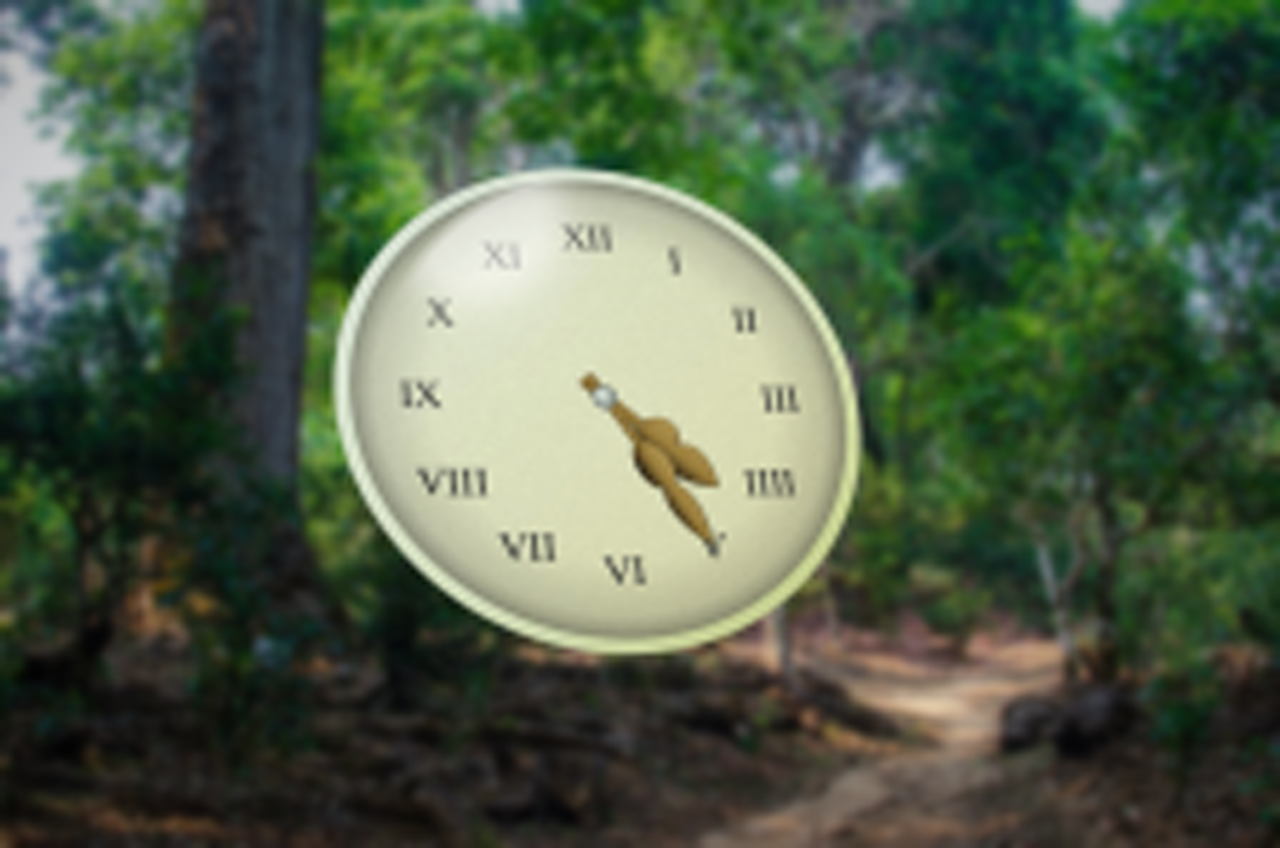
4 h 25 min
